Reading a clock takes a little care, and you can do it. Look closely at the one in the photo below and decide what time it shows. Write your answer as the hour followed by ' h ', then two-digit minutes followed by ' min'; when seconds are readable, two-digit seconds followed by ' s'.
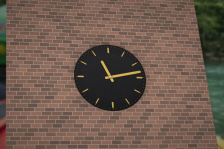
11 h 13 min
